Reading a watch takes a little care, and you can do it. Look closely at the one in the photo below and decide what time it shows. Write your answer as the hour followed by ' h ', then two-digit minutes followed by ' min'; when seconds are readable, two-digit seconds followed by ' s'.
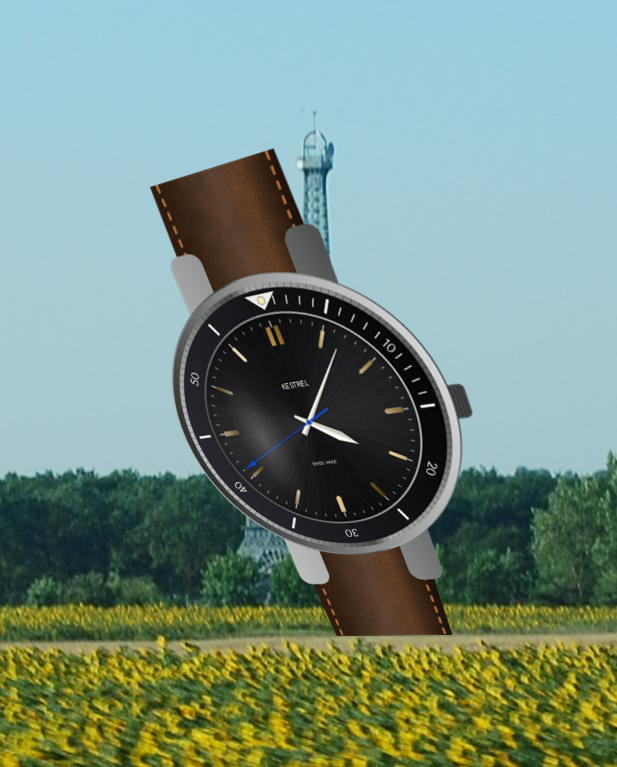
4 h 06 min 41 s
